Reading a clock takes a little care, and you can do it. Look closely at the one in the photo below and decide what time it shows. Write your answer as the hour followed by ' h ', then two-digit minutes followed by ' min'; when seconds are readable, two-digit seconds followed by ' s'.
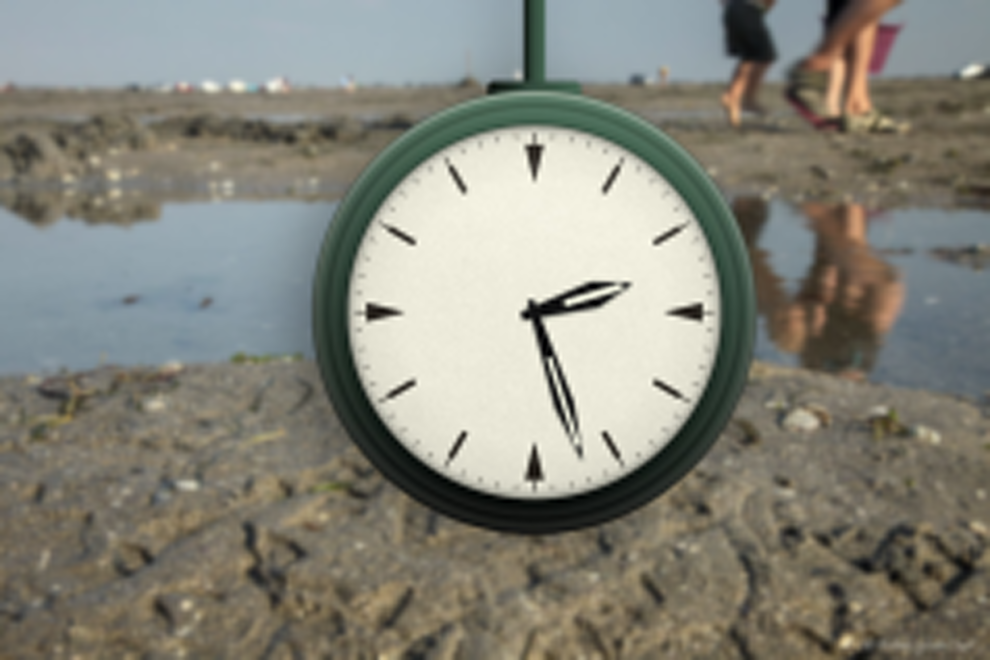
2 h 27 min
